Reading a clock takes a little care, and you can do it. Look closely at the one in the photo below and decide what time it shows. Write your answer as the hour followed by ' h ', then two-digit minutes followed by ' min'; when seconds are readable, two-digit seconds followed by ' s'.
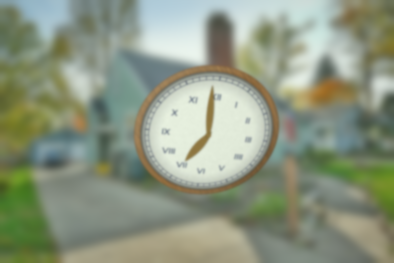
6 h 59 min
